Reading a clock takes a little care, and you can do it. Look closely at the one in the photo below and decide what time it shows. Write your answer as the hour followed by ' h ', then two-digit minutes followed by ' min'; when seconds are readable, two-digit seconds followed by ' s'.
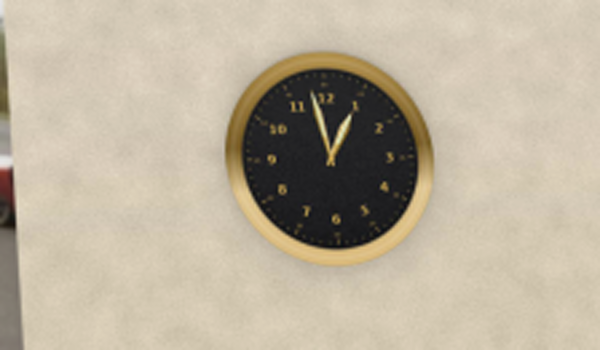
12 h 58 min
